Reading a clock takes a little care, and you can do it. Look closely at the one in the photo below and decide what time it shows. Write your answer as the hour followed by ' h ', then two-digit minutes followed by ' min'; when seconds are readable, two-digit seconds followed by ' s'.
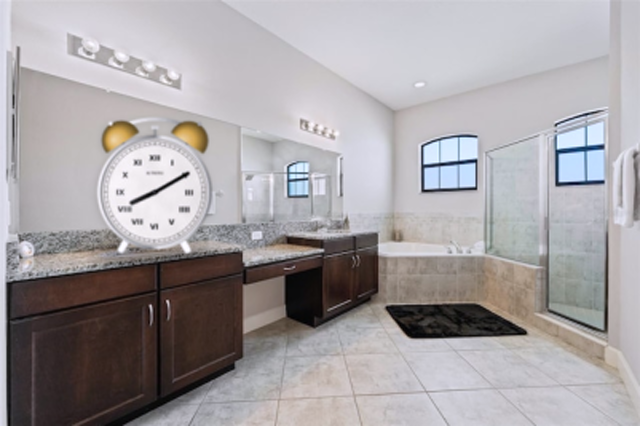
8 h 10 min
